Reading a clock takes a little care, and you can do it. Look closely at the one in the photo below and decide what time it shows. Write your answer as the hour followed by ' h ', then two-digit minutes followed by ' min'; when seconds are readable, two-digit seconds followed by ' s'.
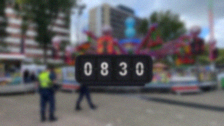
8 h 30 min
